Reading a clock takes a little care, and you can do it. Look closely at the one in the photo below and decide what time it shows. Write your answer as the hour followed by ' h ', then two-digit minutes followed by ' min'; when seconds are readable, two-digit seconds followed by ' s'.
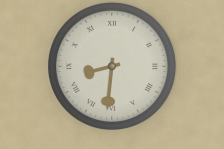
8 h 31 min
